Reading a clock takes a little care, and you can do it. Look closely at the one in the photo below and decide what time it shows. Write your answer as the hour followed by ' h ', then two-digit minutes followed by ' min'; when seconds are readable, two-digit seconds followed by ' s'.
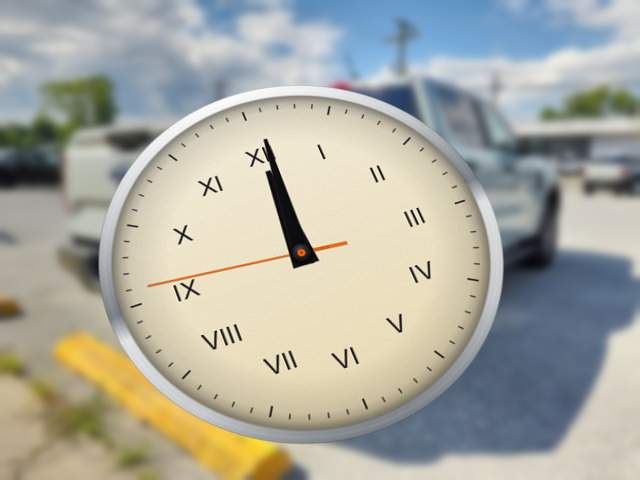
12 h 00 min 46 s
